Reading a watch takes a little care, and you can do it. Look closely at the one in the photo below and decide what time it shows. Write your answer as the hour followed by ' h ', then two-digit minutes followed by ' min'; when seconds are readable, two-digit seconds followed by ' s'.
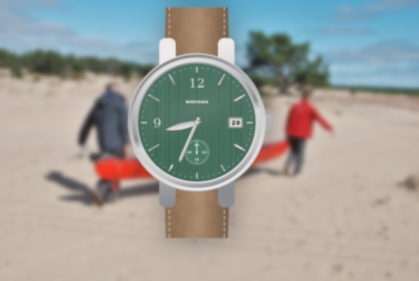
8 h 34 min
